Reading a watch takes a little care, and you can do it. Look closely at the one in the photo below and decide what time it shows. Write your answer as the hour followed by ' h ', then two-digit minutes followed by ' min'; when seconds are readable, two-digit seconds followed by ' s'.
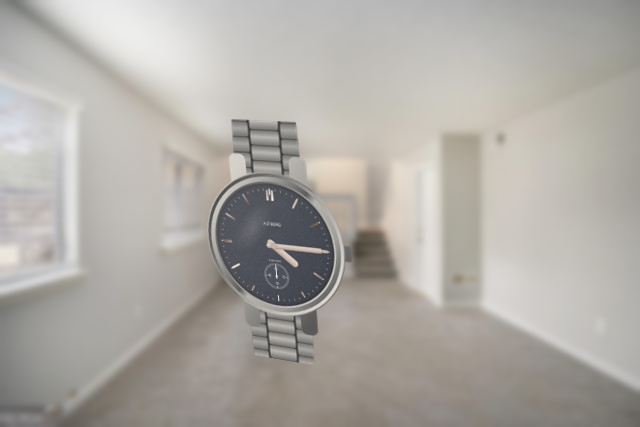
4 h 15 min
